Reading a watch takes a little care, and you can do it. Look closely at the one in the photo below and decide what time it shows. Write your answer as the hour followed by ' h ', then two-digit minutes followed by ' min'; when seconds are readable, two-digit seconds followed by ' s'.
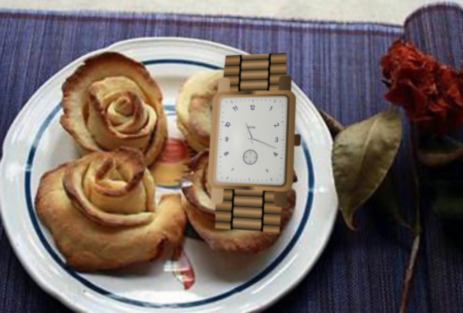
11 h 18 min
